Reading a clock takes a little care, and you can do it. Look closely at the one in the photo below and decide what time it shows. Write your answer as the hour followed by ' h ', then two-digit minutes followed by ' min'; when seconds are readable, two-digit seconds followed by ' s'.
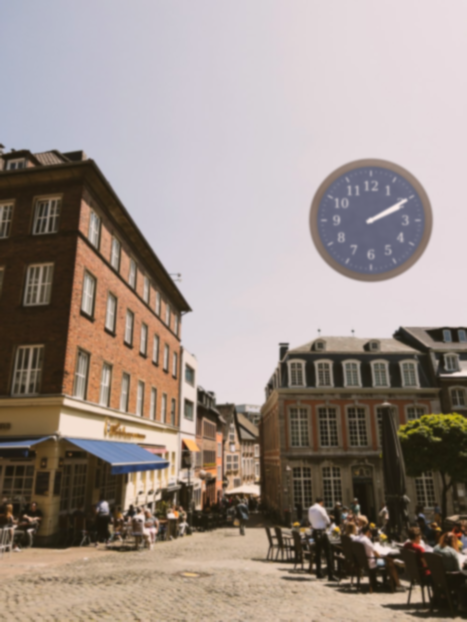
2 h 10 min
